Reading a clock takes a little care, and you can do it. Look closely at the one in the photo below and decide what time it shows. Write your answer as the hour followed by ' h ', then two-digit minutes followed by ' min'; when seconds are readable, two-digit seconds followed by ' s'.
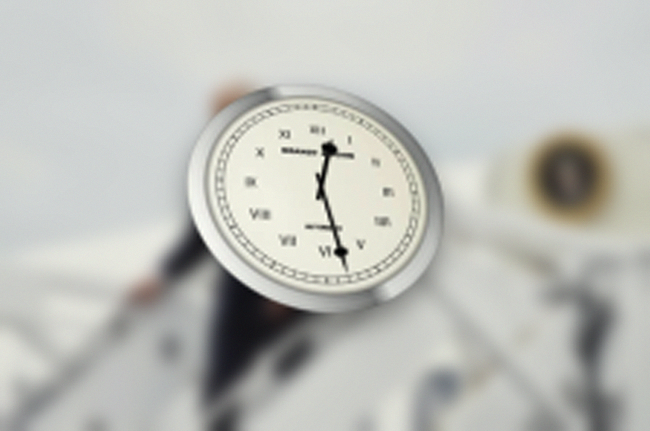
12 h 28 min
